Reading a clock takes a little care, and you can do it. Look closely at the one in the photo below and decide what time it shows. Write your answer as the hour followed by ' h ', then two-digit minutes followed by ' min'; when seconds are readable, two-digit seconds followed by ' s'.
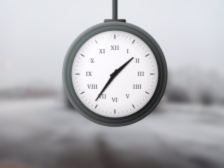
1 h 36 min
